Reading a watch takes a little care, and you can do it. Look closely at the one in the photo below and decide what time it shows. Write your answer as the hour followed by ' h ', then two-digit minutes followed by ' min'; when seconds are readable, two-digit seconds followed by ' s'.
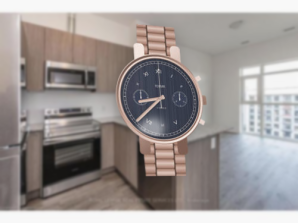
8 h 38 min
